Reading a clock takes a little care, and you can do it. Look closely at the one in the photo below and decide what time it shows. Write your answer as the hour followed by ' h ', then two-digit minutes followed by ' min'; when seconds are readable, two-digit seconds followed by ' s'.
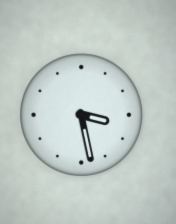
3 h 28 min
